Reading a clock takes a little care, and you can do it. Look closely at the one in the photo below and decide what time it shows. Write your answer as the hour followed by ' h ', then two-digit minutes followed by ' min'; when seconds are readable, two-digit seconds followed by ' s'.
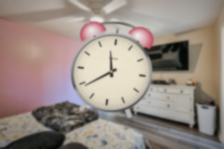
11 h 39 min
